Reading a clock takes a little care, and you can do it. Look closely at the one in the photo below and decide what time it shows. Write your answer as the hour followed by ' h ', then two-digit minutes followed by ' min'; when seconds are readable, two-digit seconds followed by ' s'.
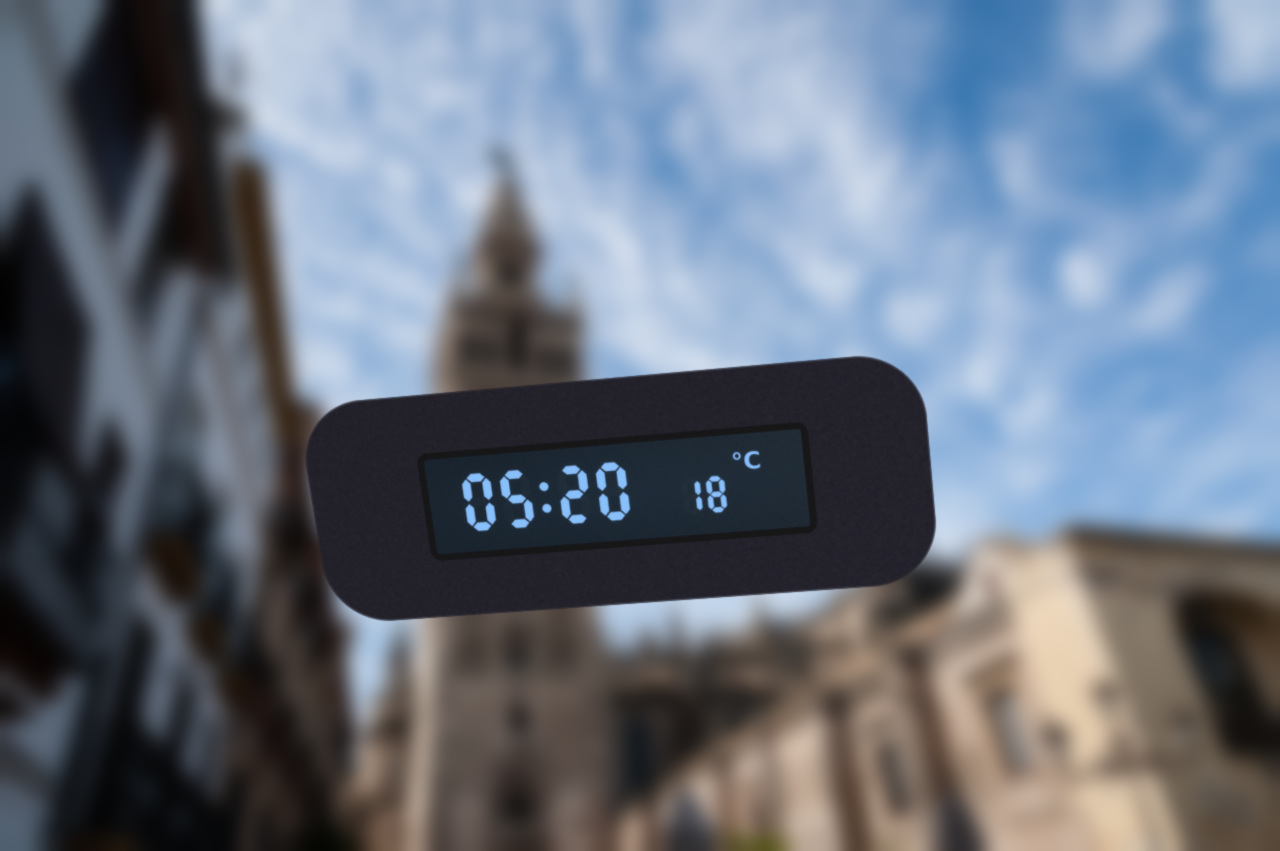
5 h 20 min
